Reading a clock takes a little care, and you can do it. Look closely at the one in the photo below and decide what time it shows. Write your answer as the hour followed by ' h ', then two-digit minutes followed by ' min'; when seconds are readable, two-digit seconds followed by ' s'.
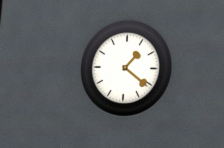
1 h 21 min
